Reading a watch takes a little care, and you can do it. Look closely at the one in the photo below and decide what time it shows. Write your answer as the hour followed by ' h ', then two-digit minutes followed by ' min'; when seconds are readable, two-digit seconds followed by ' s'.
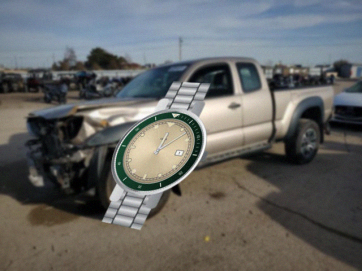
12 h 07 min
